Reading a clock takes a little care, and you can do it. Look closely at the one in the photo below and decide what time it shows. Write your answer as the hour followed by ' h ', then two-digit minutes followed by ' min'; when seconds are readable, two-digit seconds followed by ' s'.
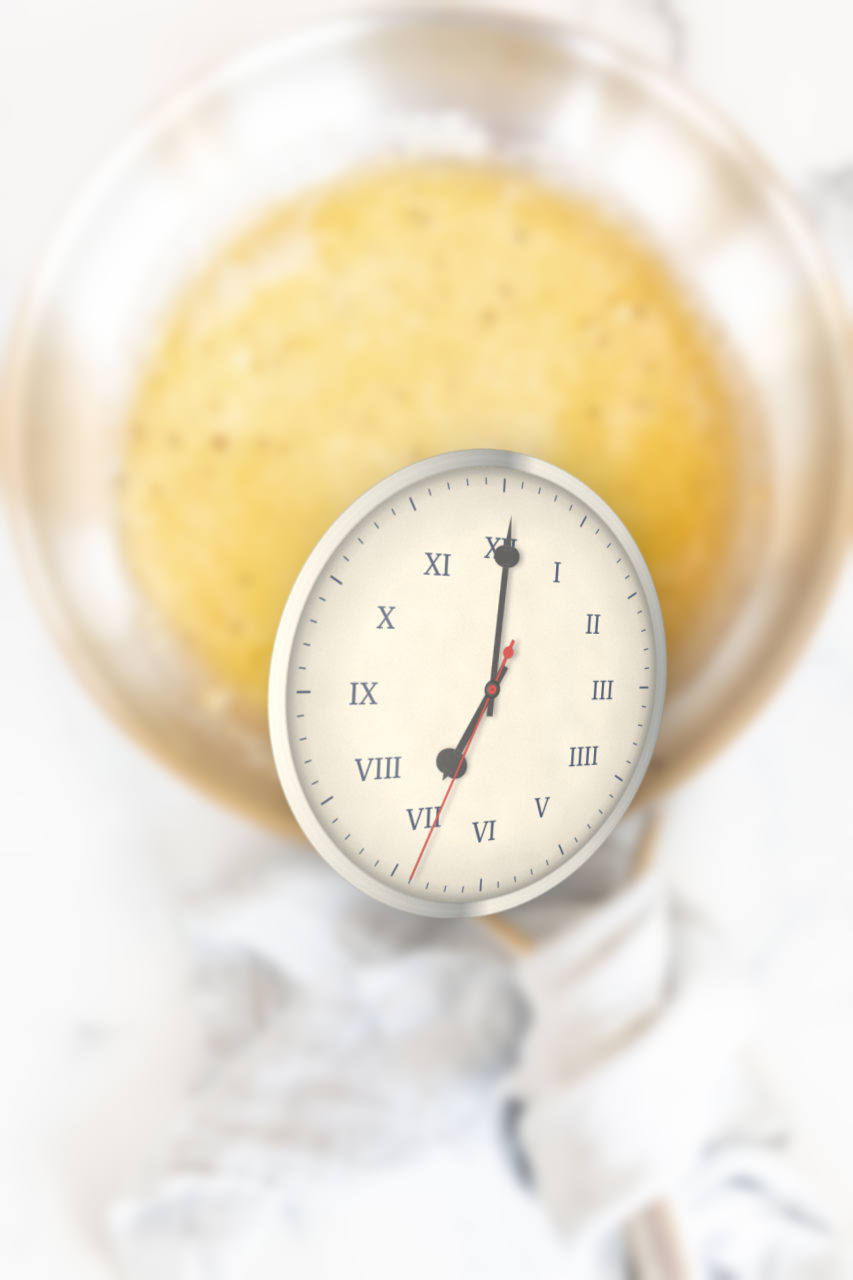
7 h 00 min 34 s
